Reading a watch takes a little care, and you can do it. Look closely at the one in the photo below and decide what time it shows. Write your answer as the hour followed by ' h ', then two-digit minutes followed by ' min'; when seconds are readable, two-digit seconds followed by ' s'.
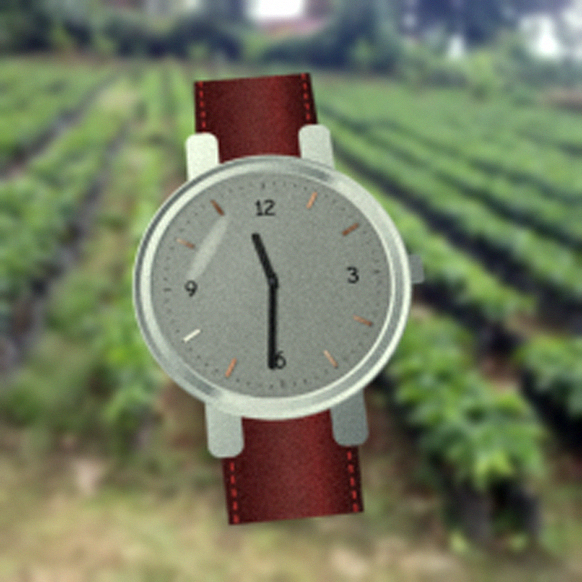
11 h 31 min
